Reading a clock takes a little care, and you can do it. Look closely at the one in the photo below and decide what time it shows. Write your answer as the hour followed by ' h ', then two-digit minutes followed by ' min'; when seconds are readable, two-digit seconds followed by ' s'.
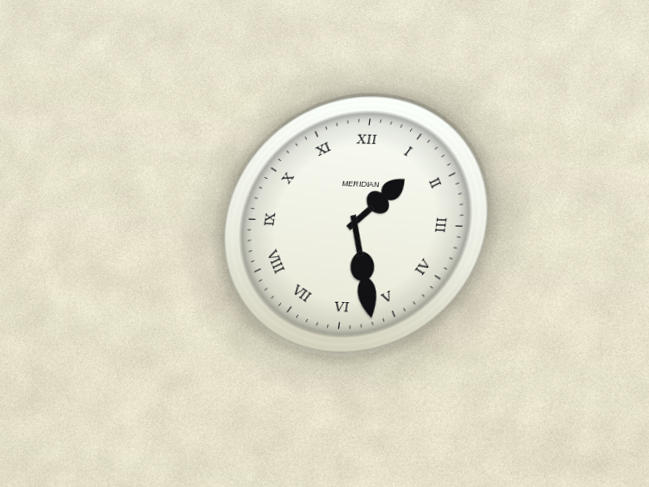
1 h 27 min
